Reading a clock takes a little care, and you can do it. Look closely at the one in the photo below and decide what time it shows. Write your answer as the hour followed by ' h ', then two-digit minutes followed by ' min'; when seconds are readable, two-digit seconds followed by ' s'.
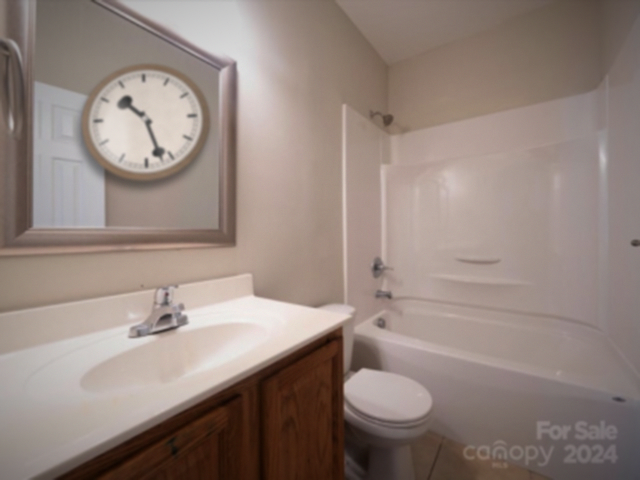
10 h 27 min
